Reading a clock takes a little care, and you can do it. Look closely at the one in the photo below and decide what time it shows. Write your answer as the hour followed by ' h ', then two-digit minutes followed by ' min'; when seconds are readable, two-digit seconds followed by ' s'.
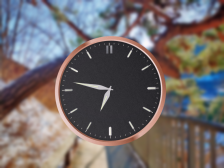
6 h 47 min
